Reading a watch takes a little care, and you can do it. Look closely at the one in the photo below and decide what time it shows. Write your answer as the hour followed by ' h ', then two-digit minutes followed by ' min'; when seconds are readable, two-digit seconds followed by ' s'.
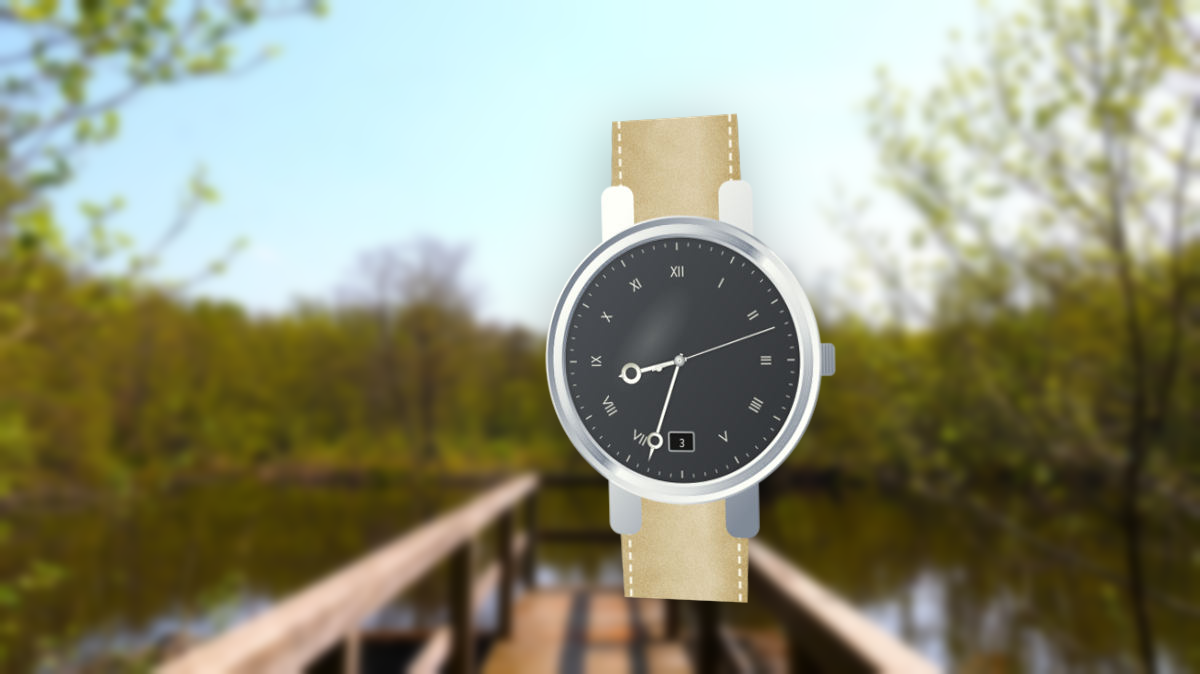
8 h 33 min 12 s
